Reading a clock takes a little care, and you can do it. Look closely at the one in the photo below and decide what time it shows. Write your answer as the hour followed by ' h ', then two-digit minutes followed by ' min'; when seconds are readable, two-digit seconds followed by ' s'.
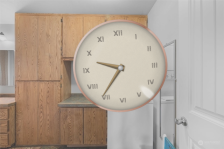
9 h 36 min
